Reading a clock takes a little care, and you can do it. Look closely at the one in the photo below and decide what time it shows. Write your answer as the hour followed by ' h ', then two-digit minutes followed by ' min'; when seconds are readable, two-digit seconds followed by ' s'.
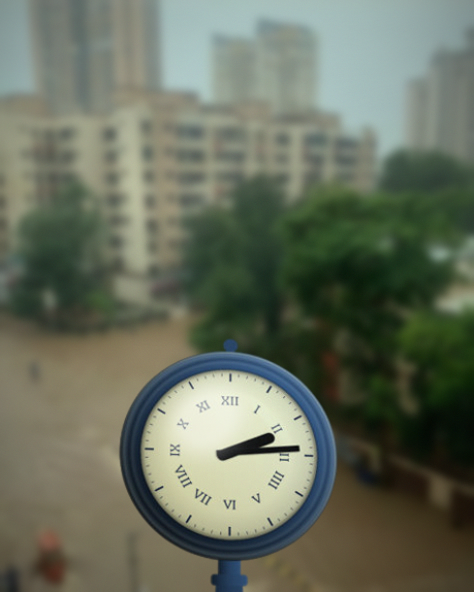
2 h 14 min
